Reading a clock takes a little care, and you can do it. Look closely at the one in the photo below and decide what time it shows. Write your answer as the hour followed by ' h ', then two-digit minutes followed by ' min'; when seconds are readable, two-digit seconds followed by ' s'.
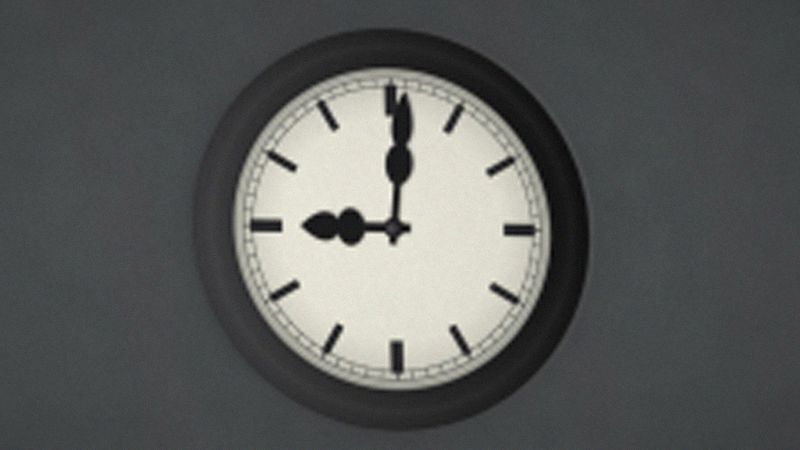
9 h 01 min
